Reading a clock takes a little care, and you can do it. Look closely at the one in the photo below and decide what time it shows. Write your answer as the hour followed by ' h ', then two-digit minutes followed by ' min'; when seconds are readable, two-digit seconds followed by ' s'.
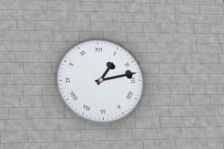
1 h 13 min
